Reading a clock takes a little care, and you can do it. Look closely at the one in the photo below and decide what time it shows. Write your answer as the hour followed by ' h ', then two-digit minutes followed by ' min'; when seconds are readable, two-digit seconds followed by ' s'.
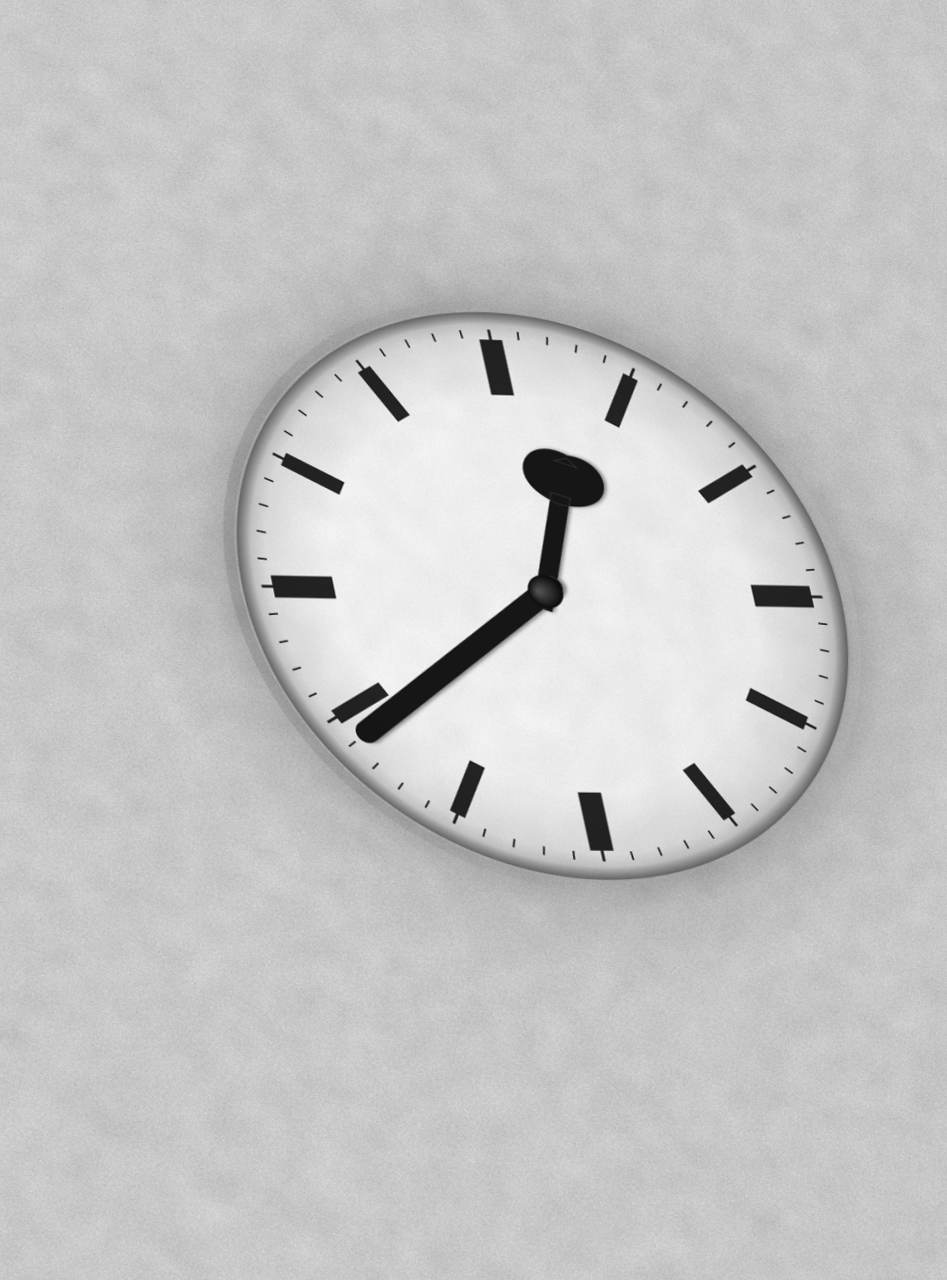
12 h 39 min
